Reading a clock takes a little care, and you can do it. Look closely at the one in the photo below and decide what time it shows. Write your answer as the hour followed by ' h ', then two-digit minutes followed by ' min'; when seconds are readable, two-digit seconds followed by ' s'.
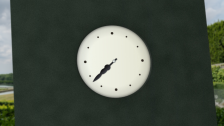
7 h 38 min
